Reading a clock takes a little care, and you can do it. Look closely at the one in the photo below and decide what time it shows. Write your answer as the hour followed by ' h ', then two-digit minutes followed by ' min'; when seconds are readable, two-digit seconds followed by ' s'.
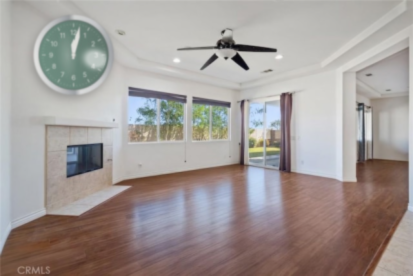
12 h 02 min
